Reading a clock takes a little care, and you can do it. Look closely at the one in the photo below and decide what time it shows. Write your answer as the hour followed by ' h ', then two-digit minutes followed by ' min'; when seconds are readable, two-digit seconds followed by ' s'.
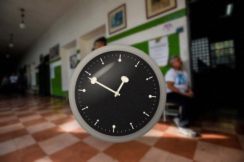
12 h 49 min
